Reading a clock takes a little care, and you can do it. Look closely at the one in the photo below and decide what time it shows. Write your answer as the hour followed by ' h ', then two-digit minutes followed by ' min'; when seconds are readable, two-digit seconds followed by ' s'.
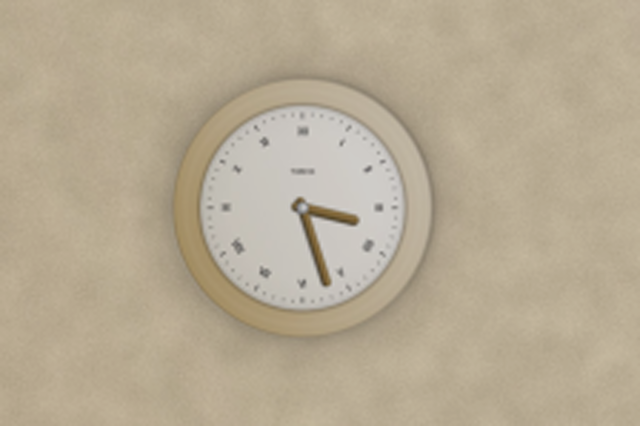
3 h 27 min
